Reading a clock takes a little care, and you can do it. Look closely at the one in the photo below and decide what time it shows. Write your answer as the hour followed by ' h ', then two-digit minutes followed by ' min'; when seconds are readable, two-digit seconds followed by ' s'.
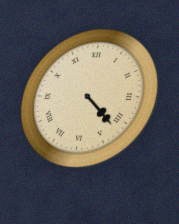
4 h 22 min
